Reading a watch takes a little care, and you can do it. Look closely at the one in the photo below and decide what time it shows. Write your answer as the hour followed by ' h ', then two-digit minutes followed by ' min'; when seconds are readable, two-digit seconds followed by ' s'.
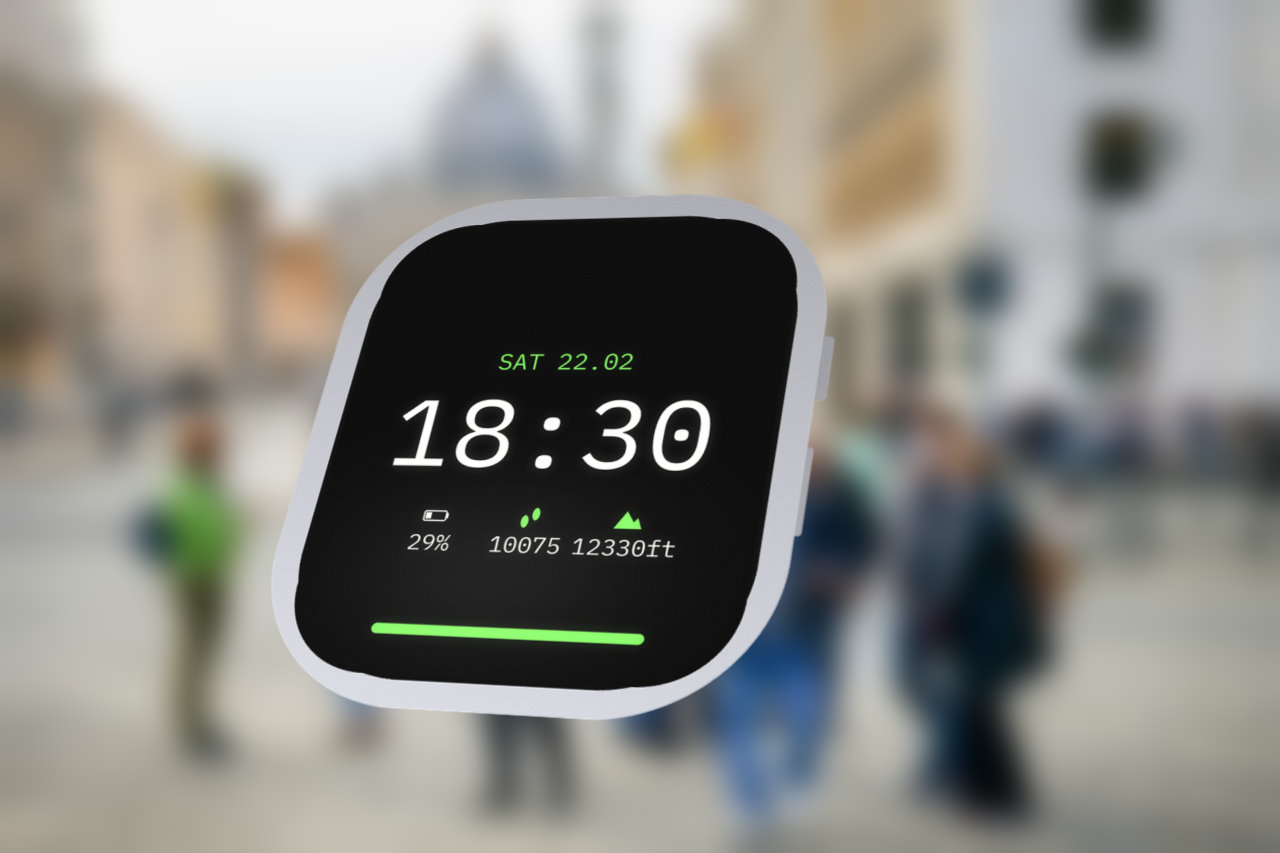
18 h 30 min
